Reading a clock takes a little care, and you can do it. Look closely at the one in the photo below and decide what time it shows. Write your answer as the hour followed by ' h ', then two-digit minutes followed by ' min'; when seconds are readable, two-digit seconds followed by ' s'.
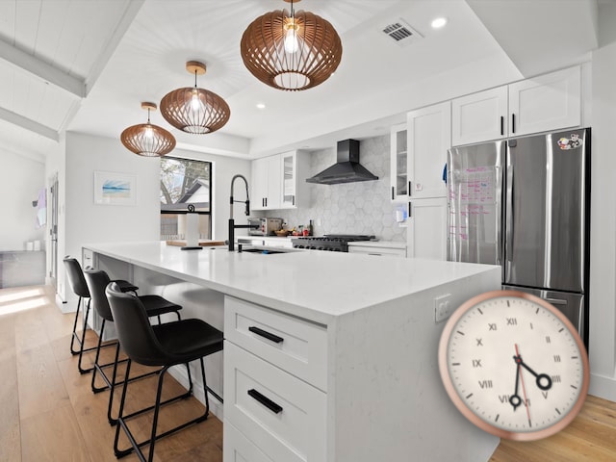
4 h 32 min 30 s
